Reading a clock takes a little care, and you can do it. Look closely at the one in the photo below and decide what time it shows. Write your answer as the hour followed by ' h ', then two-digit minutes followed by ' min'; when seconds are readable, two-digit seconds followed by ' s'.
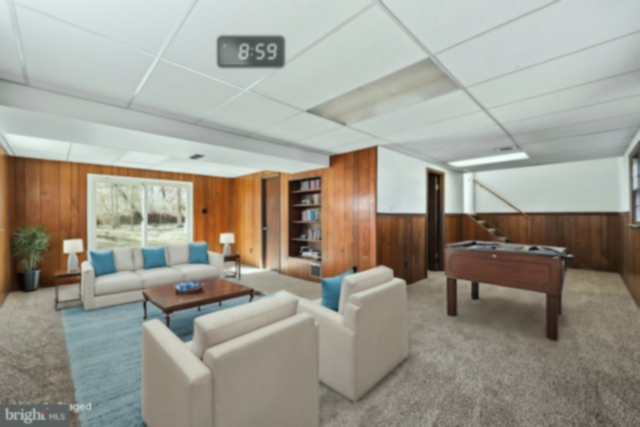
8 h 59 min
